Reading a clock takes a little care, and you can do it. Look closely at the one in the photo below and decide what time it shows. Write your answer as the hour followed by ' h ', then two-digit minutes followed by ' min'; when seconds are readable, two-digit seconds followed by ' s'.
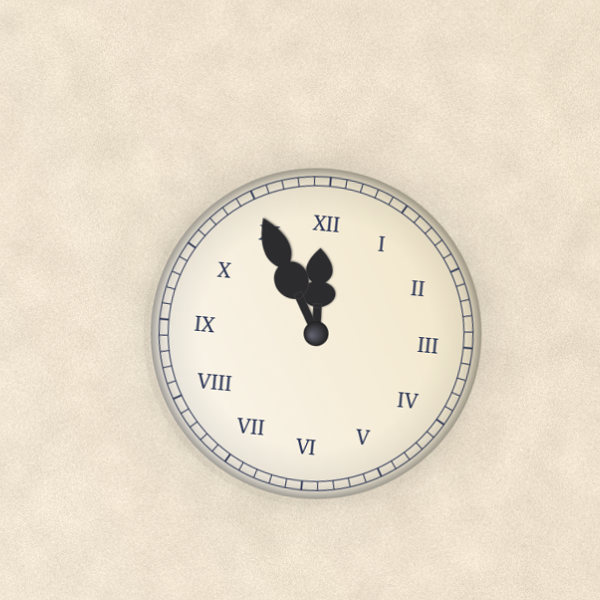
11 h 55 min
